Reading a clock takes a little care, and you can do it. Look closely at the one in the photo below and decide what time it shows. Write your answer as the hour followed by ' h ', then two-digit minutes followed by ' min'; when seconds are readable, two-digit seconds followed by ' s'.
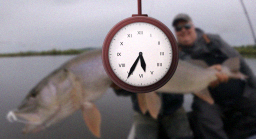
5 h 35 min
